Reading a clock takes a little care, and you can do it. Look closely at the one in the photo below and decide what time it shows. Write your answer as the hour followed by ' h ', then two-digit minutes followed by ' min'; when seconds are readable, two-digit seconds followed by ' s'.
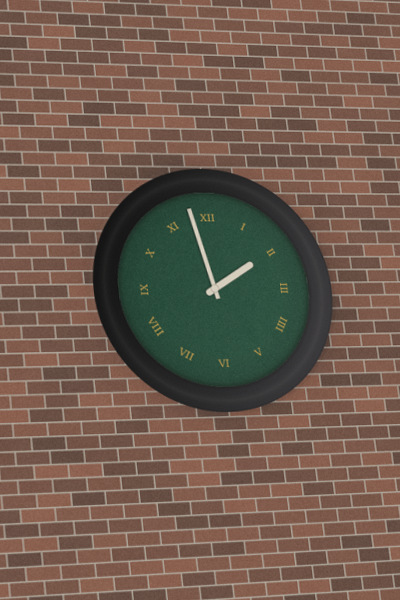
1 h 58 min
